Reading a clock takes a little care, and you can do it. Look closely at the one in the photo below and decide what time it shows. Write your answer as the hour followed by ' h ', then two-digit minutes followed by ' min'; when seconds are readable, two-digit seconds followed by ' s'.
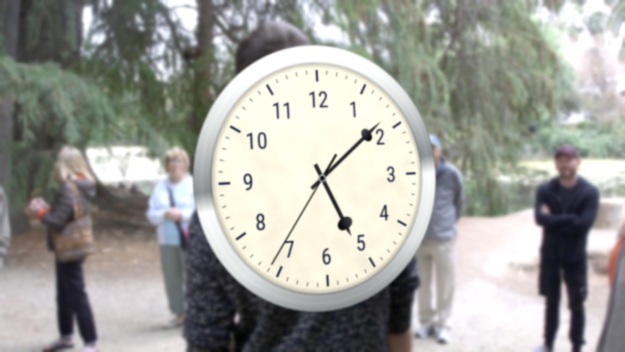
5 h 08 min 36 s
